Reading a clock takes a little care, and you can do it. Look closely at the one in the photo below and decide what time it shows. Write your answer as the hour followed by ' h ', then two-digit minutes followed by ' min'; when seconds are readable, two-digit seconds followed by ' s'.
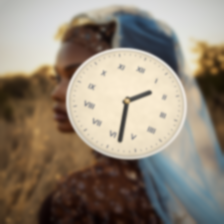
1 h 28 min
